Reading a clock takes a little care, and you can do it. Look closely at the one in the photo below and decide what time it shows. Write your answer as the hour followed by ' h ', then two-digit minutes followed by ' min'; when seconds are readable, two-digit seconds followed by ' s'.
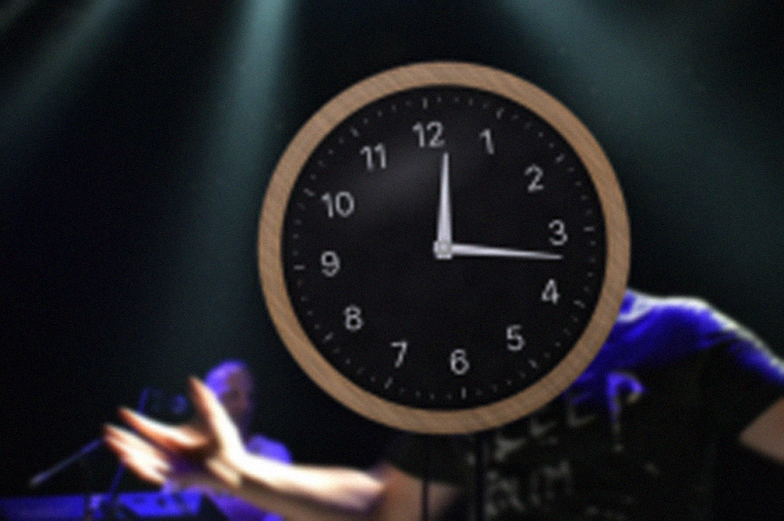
12 h 17 min
